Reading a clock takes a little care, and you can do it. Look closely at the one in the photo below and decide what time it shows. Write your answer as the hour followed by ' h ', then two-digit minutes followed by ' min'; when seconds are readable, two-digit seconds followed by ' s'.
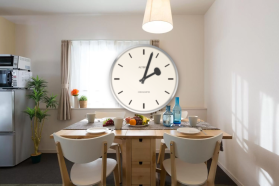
2 h 03 min
